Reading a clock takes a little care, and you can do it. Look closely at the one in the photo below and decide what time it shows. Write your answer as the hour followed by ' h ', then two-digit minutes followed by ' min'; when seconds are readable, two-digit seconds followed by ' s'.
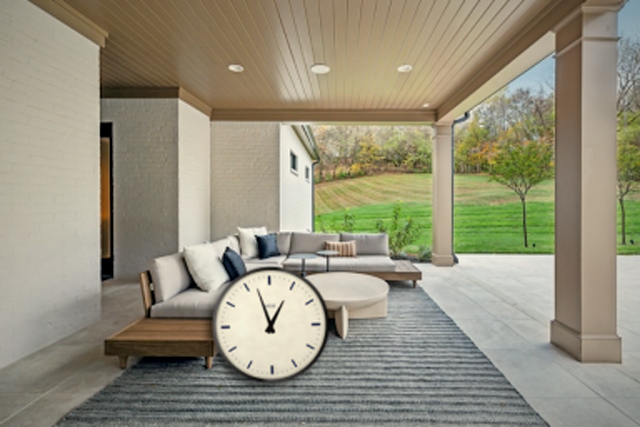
12 h 57 min
